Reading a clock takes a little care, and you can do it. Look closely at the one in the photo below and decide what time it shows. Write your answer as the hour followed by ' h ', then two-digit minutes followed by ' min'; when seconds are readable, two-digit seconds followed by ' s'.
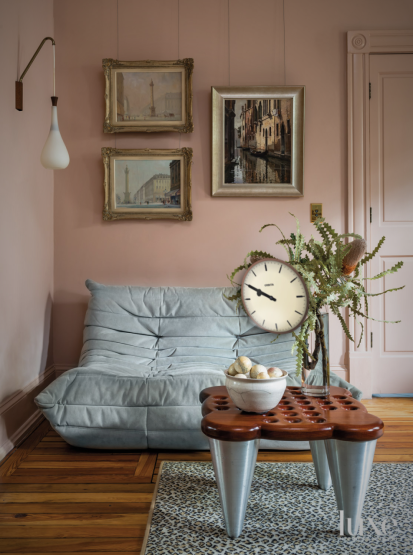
9 h 50 min
